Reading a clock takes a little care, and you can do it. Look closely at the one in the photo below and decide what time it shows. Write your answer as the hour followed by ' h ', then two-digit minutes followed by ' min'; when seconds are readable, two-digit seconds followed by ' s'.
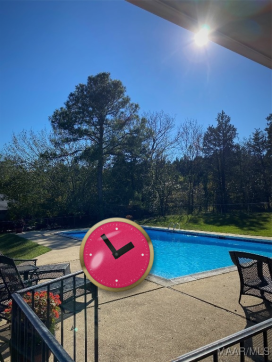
1 h 54 min
